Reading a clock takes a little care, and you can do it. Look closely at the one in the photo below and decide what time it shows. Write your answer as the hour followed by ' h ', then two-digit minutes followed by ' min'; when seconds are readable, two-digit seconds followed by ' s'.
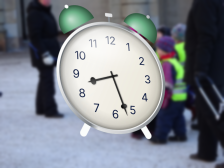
8 h 27 min
